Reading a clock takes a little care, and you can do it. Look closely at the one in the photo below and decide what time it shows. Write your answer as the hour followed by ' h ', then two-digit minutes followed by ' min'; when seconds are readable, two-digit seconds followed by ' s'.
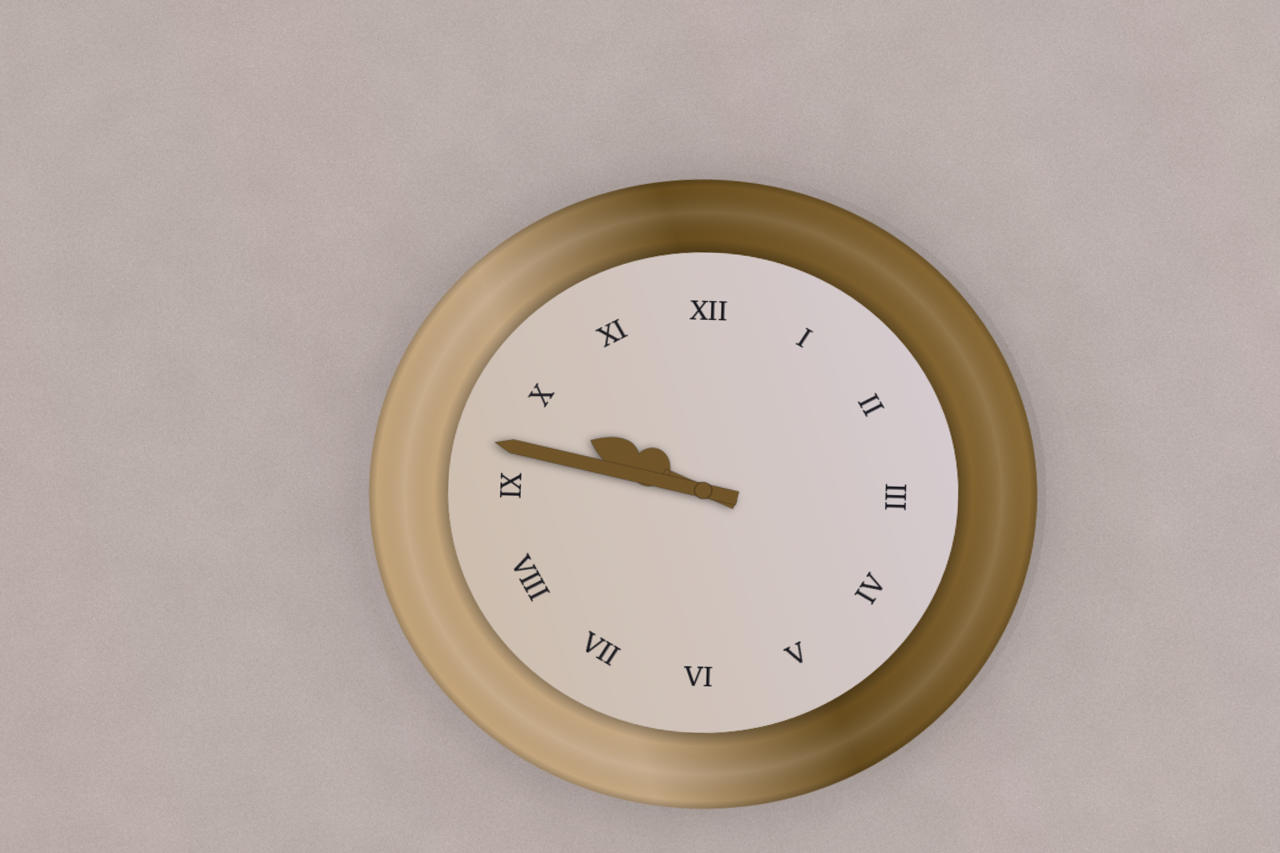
9 h 47 min
